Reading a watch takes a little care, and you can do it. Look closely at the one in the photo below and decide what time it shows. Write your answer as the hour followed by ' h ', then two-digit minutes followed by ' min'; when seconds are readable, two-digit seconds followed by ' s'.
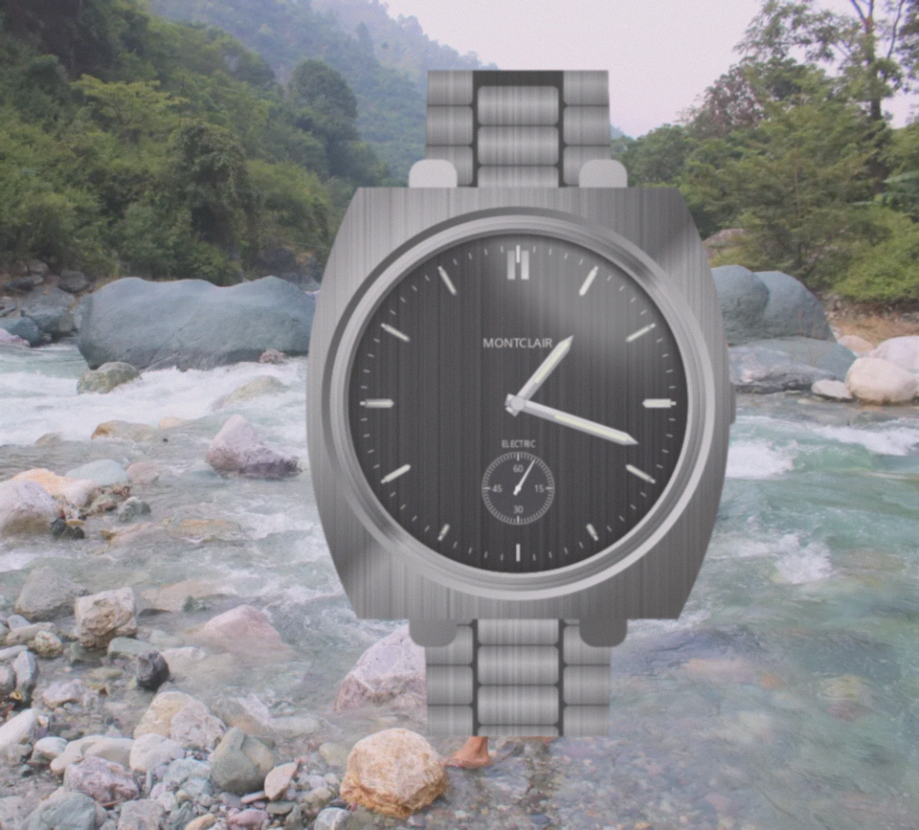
1 h 18 min 05 s
